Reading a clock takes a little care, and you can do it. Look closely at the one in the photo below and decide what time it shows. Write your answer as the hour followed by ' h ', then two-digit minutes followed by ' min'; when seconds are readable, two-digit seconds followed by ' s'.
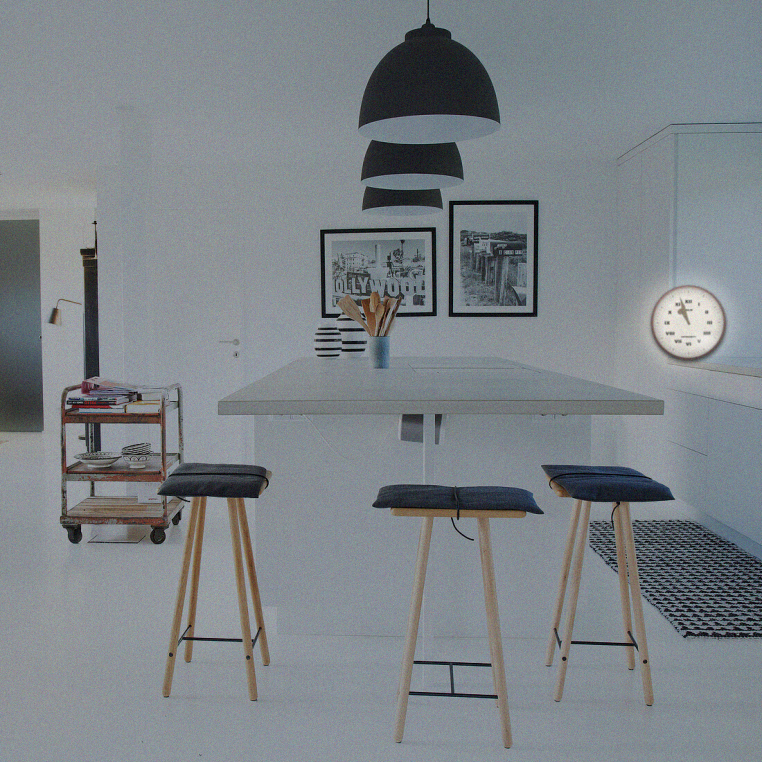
10 h 57 min
